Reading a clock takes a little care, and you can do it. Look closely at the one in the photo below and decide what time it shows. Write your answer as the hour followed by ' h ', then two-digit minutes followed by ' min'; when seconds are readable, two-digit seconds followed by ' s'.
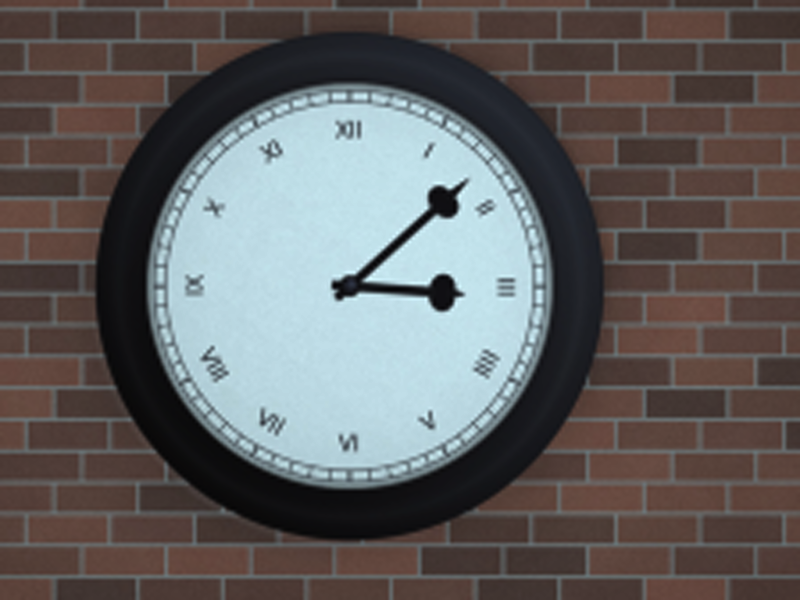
3 h 08 min
